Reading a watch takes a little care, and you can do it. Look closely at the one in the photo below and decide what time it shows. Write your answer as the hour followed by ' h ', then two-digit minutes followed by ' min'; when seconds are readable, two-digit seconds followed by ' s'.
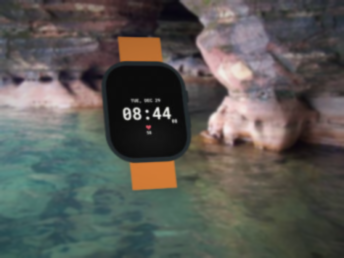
8 h 44 min
